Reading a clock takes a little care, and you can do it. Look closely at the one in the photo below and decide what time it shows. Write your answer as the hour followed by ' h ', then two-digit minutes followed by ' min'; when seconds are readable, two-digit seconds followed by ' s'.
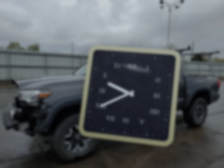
9 h 40 min
